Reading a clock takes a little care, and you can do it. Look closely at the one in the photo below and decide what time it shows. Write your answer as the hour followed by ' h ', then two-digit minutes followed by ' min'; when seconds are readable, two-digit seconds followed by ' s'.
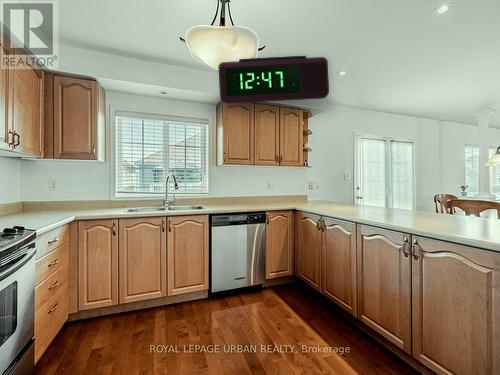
12 h 47 min
